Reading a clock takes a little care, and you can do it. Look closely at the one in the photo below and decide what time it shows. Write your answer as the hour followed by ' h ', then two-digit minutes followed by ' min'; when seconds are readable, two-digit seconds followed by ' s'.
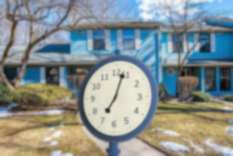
7 h 03 min
